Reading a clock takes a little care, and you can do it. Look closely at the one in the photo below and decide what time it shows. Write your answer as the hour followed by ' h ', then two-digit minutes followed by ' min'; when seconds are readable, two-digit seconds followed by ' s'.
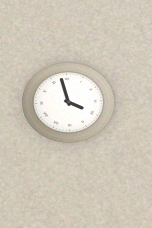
3 h 58 min
